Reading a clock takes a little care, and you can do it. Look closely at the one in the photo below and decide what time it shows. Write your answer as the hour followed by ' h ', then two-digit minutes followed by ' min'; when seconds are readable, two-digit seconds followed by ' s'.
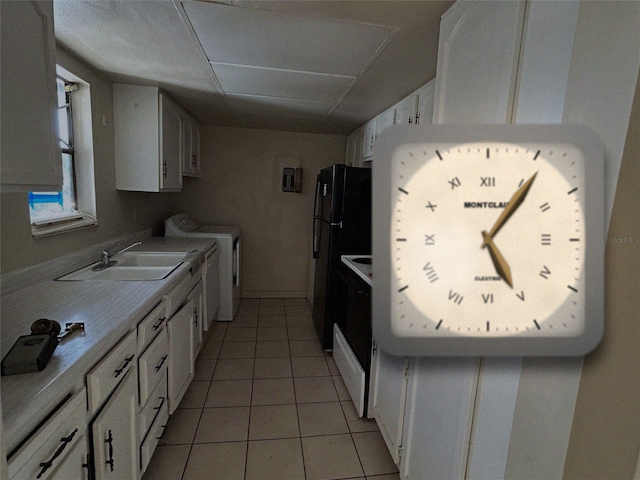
5 h 06 min
